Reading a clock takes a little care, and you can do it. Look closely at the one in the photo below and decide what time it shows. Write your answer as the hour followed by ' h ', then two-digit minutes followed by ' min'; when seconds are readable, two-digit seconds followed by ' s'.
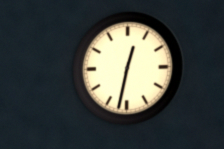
12 h 32 min
